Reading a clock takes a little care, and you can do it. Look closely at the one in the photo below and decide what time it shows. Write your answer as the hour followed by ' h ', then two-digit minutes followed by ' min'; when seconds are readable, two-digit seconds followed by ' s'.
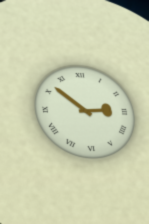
2 h 52 min
